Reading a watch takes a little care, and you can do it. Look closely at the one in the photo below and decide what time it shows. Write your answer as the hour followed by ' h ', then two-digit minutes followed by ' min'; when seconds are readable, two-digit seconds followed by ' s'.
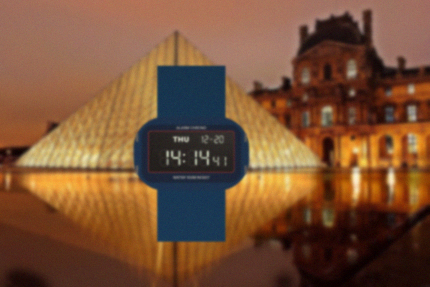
14 h 14 min 41 s
